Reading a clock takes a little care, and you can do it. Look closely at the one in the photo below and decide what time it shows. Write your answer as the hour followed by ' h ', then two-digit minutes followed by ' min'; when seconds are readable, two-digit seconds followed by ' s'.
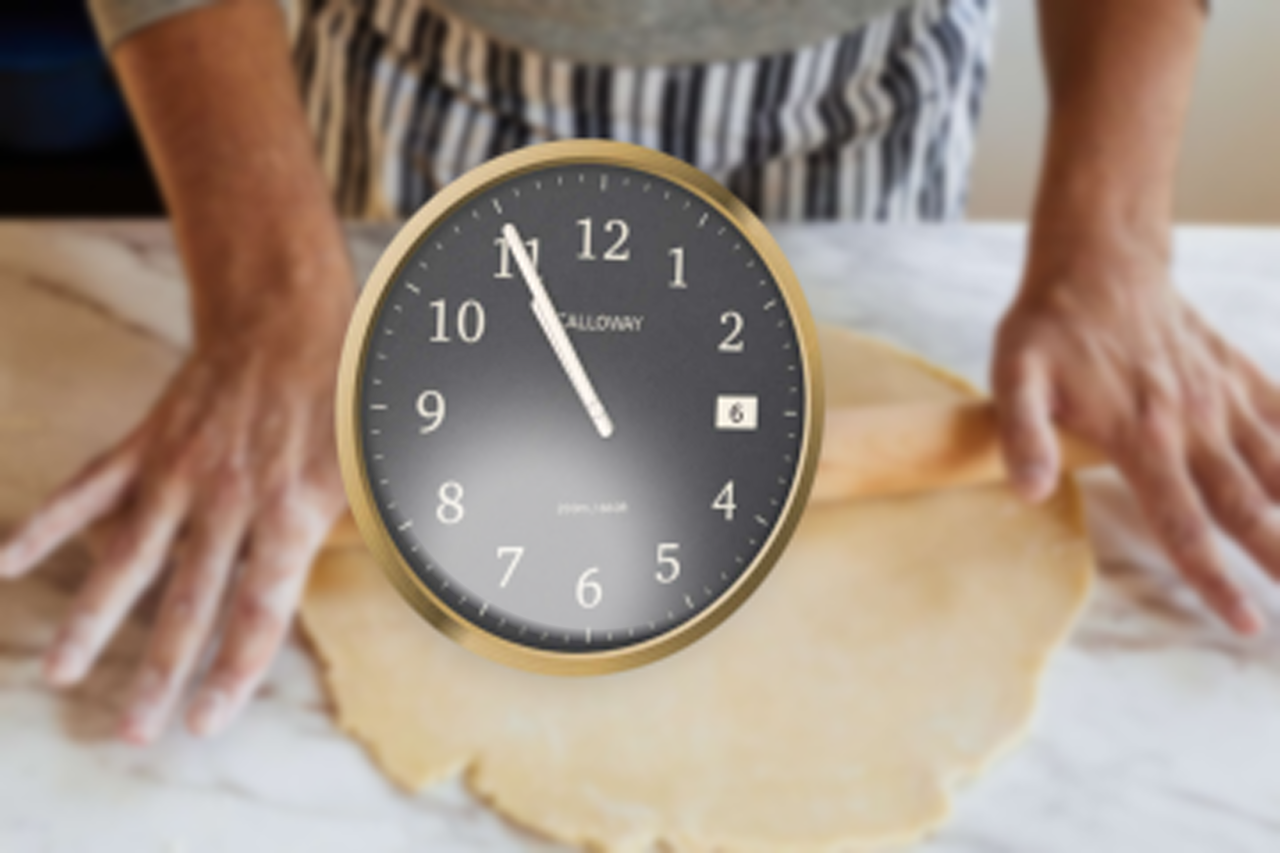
10 h 55 min
